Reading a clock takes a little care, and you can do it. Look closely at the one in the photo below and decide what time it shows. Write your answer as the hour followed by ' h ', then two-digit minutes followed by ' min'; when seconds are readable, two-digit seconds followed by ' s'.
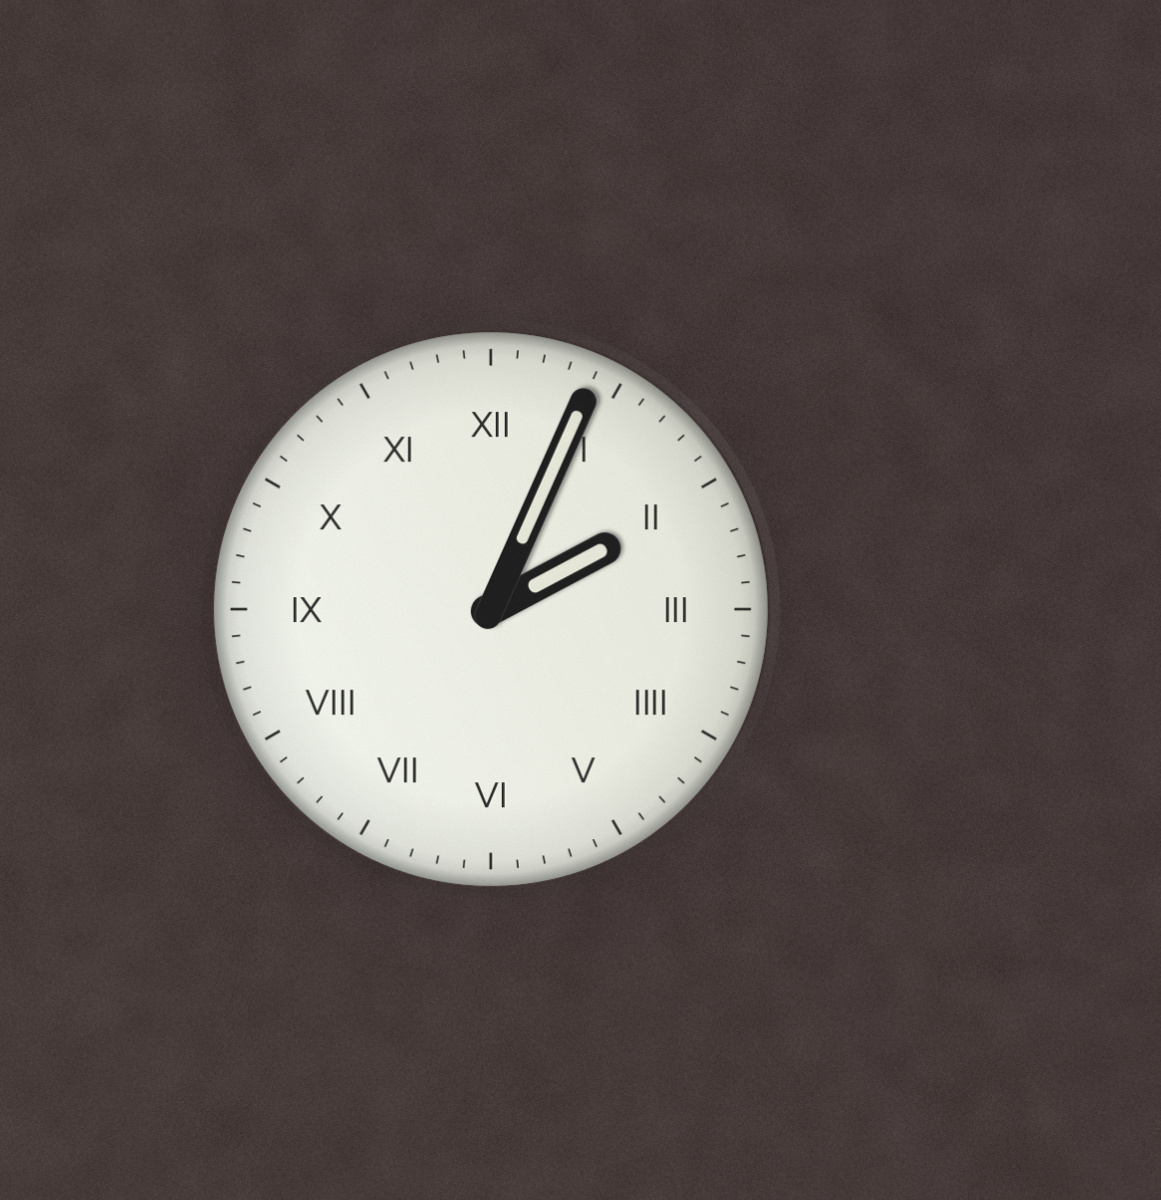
2 h 04 min
